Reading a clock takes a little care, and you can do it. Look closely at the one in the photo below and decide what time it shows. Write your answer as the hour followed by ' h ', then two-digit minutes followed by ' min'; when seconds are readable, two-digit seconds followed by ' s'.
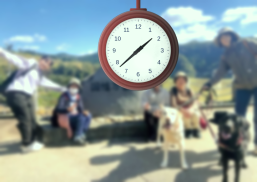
1 h 38 min
